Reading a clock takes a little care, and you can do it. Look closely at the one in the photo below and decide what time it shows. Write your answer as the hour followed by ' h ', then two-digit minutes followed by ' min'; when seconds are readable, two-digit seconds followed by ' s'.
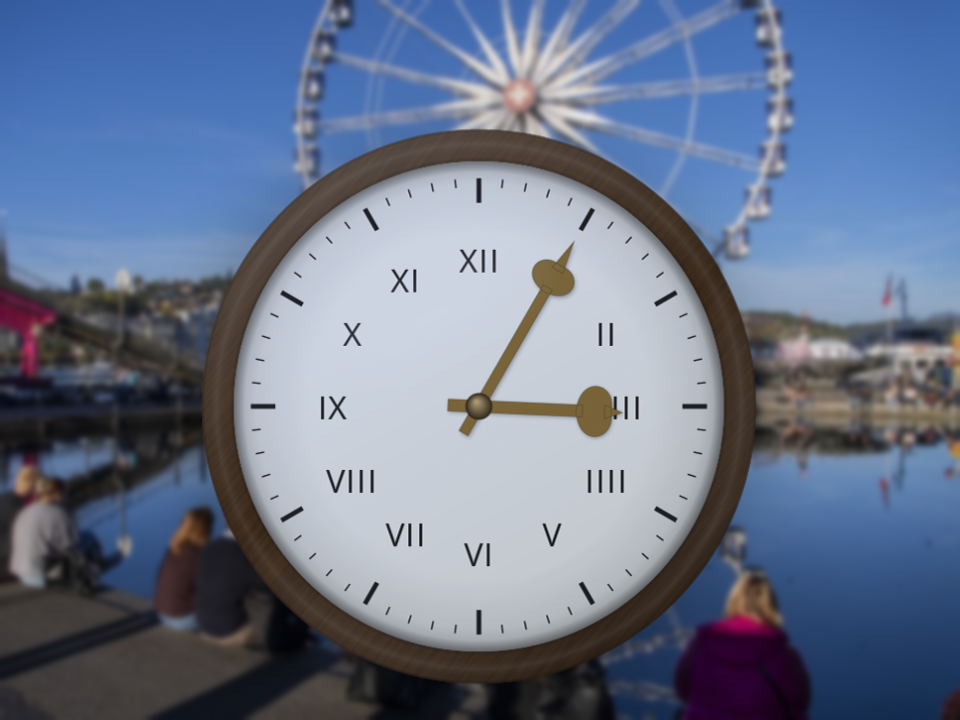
3 h 05 min
